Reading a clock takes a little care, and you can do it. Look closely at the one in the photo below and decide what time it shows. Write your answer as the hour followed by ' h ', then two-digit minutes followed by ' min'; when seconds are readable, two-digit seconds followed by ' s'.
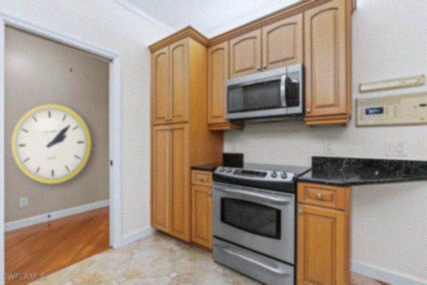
2 h 08 min
